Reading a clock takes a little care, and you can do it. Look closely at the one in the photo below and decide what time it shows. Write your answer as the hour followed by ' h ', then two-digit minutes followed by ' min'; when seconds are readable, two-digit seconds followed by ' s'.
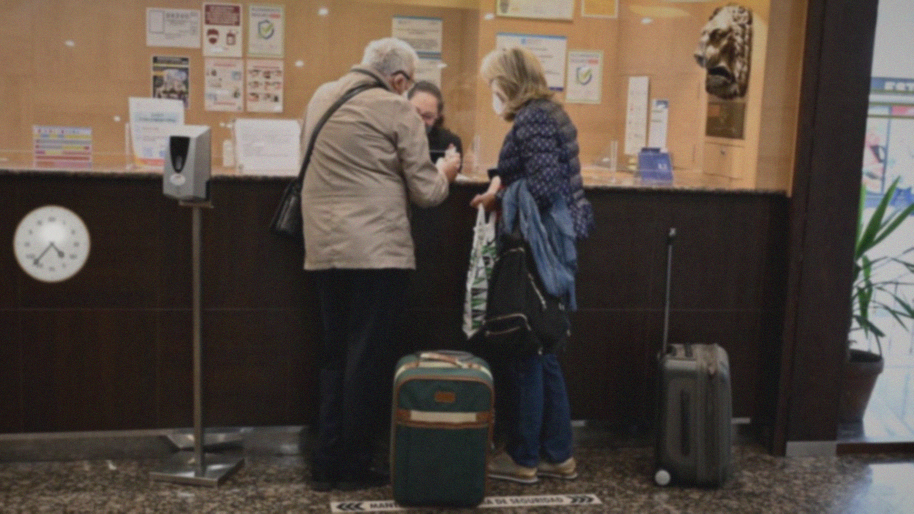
4 h 37 min
